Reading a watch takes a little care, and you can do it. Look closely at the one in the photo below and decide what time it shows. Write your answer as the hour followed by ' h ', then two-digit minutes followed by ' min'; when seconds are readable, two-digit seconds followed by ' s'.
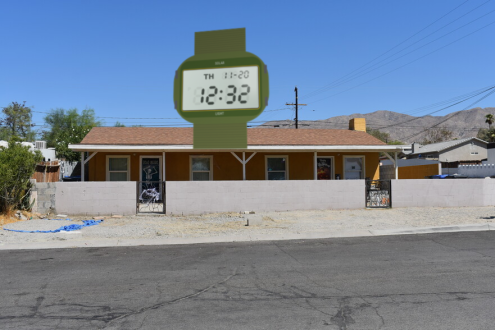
12 h 32 min
